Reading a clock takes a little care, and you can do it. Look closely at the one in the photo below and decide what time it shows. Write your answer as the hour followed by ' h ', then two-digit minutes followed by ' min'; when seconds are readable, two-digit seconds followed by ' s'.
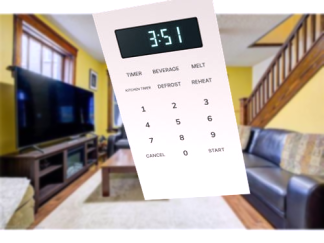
3 h 51 min
